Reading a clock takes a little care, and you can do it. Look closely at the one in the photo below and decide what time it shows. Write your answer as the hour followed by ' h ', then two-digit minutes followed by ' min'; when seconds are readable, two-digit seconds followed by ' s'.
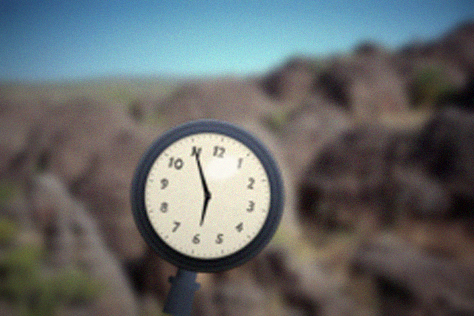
5 h 55 min
